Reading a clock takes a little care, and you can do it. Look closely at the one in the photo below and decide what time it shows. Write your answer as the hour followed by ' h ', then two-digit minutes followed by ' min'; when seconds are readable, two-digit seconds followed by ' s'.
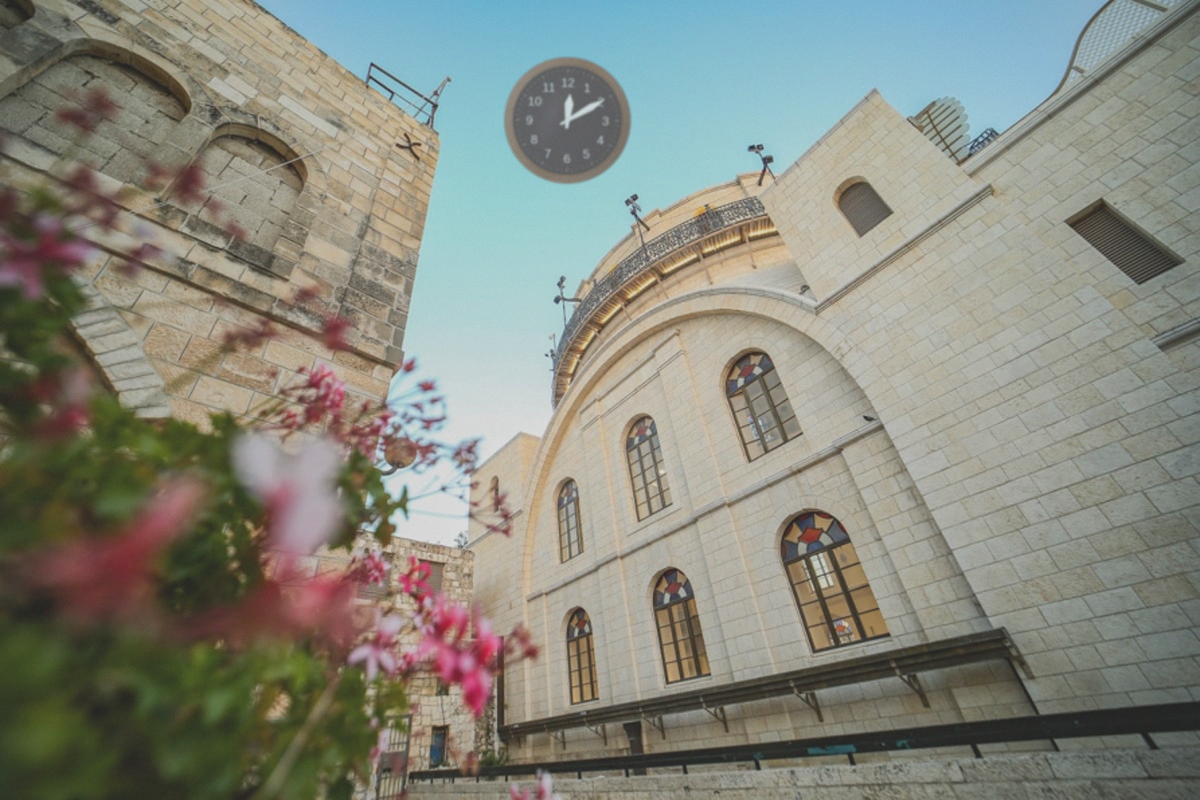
12 h 10 min
